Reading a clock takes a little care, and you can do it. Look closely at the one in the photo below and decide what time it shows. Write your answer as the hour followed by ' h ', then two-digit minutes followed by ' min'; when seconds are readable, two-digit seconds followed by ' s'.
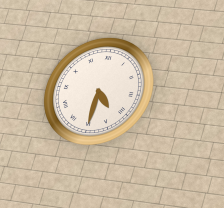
4 h 30 min
